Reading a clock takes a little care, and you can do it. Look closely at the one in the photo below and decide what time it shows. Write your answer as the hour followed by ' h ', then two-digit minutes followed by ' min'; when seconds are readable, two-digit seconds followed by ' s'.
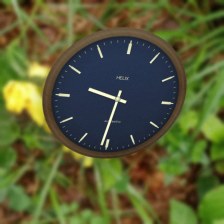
9 h 31 min
